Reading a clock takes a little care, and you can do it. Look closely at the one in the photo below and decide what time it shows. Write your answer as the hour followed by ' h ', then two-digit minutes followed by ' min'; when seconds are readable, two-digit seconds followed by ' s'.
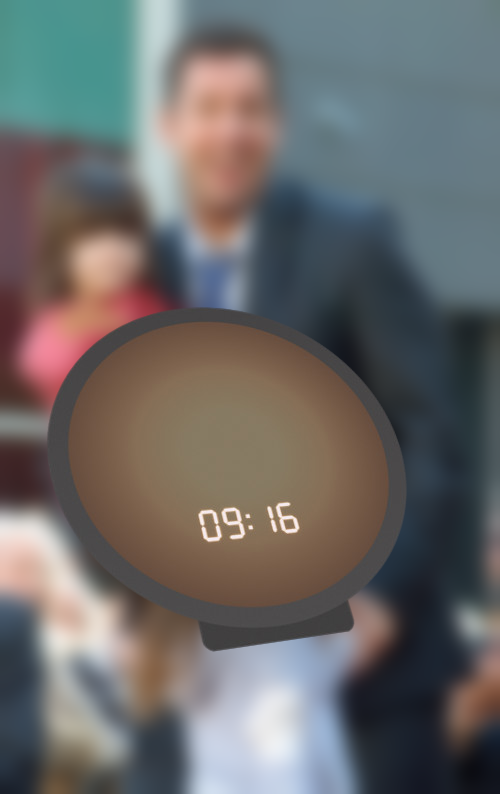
9 h 16 min
